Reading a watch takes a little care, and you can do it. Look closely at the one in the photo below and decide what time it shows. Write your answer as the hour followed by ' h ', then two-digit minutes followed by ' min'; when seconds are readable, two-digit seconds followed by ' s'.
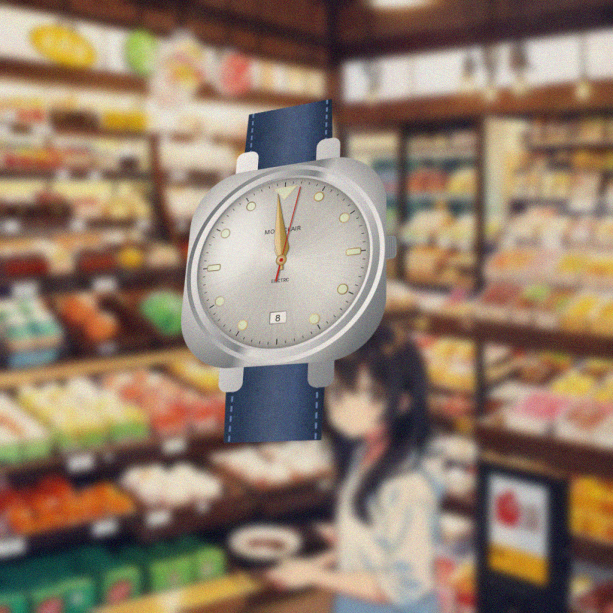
11 h 59 min 02 s
